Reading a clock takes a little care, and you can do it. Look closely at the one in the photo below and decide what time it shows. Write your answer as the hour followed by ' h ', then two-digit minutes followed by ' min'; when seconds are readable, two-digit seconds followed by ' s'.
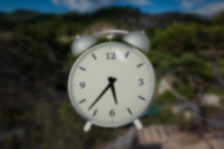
5 h 37 min
